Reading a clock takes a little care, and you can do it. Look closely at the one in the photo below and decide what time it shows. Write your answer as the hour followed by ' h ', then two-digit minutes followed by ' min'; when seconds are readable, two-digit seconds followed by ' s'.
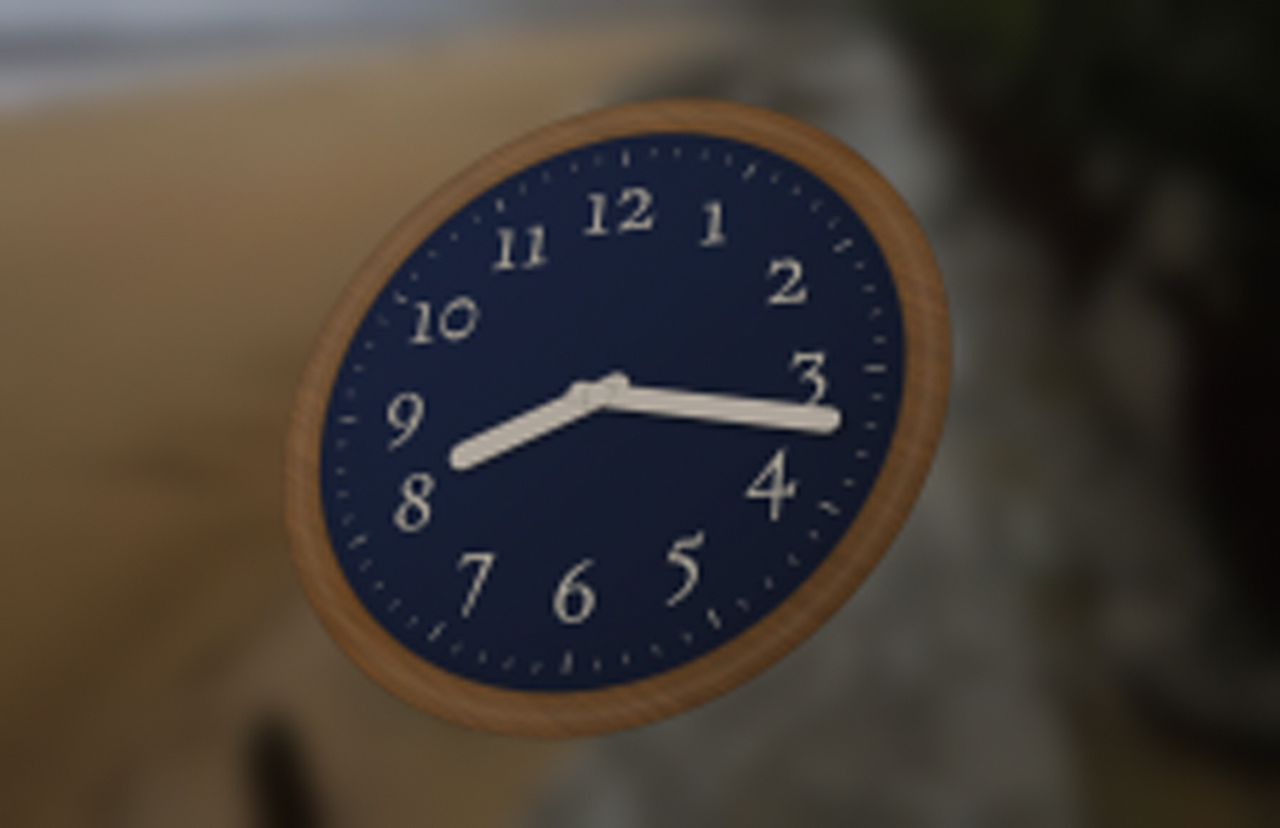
8 h 17 min
